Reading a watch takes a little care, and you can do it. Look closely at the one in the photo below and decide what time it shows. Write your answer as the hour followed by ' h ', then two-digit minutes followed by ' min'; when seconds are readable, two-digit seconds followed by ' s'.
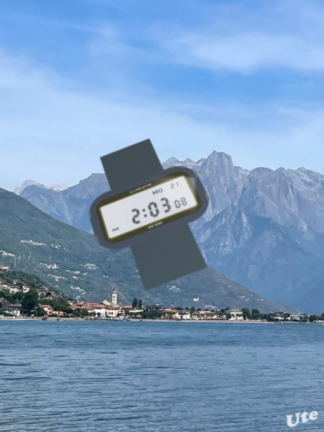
2 h 03 min 08 s
